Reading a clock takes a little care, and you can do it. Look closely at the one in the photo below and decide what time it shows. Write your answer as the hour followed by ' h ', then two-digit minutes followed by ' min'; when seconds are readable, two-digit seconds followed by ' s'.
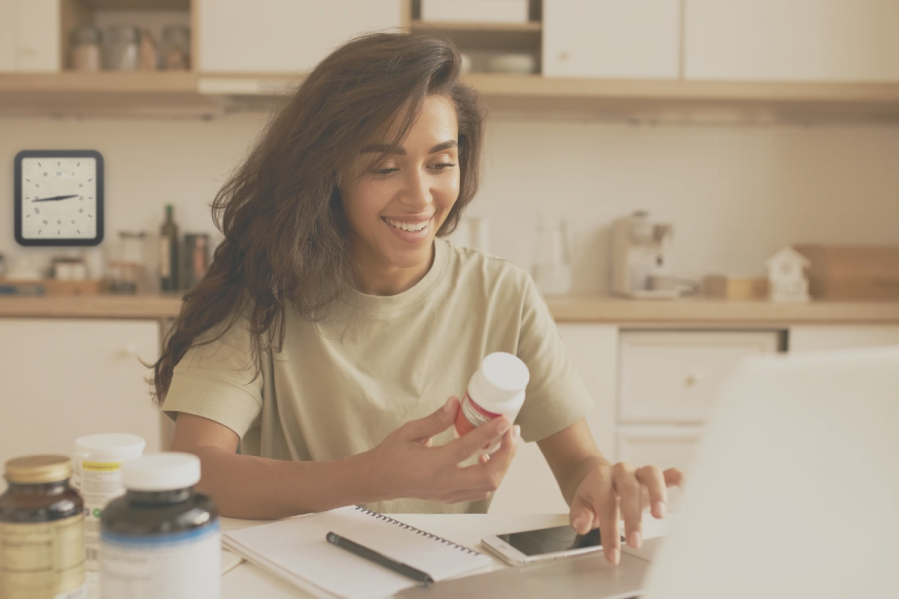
2 h 44 min
